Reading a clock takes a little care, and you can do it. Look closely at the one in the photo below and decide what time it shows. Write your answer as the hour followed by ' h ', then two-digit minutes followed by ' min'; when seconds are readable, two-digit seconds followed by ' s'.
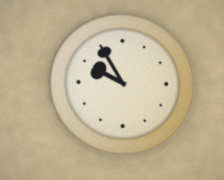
9 h 55 min
